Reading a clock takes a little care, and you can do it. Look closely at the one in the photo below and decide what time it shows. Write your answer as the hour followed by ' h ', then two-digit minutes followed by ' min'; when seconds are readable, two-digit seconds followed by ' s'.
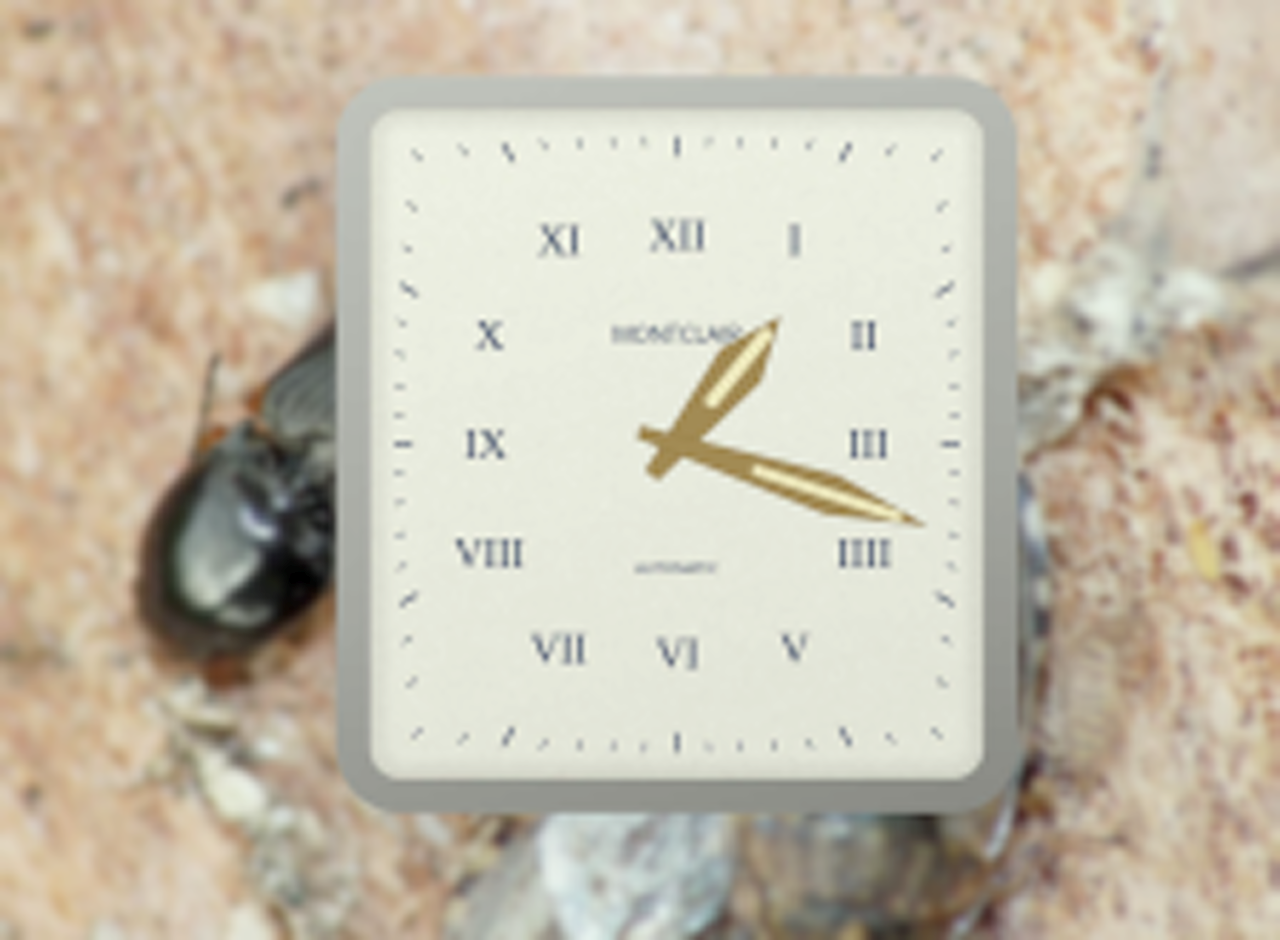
1 h 18 min
